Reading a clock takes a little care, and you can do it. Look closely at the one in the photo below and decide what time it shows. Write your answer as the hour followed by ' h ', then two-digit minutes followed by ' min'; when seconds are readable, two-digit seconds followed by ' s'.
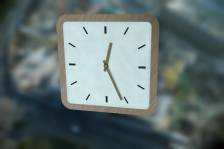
12 h 26 min
